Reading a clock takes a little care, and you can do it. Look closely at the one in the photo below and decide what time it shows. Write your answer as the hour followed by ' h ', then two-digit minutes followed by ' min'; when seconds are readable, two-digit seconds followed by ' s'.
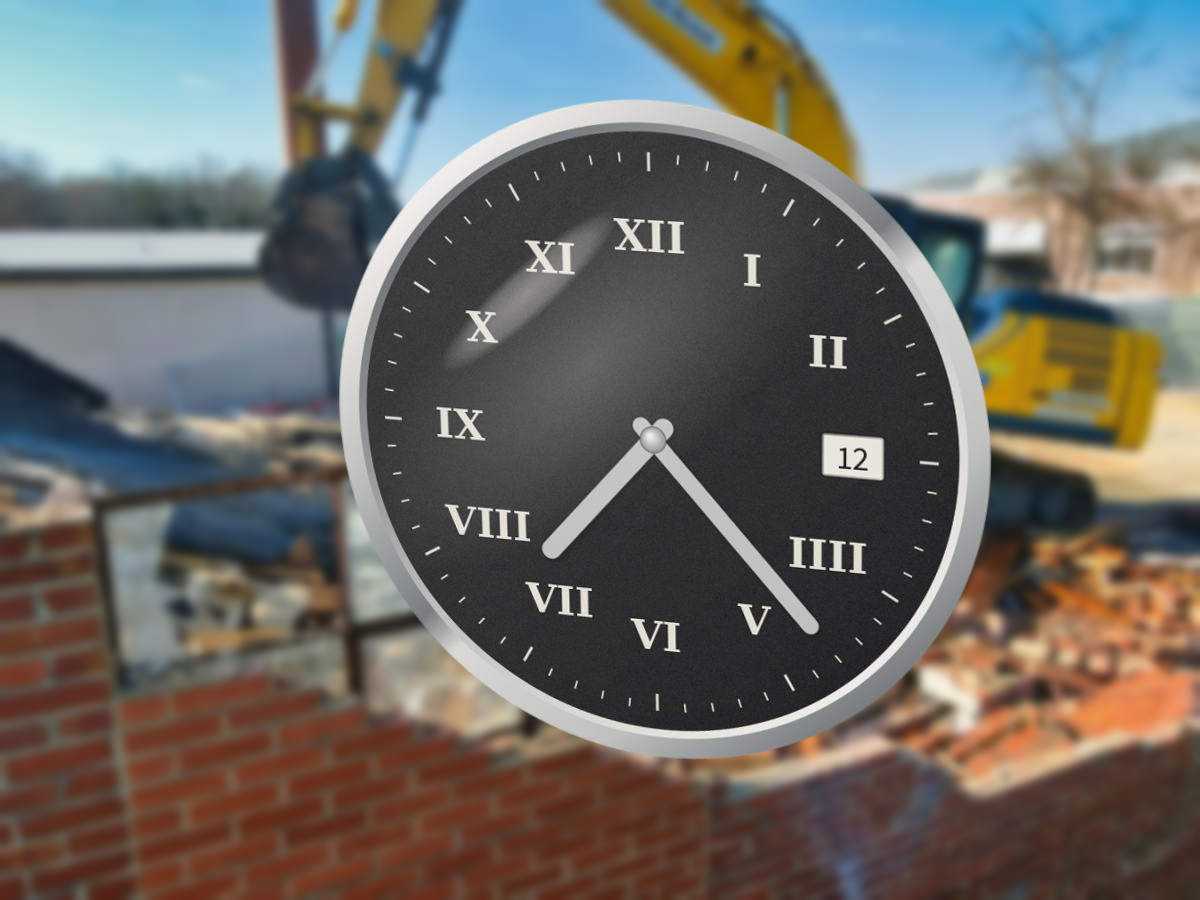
7 h 23 min
